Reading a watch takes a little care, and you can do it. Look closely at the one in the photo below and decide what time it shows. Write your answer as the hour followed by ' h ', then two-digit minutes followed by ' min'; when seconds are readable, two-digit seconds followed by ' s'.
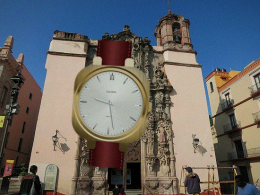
9 h 28 min
